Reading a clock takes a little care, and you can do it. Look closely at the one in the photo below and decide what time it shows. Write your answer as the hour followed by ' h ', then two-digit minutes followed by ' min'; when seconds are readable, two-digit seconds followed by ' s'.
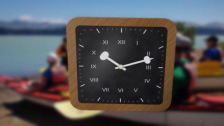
10 h 12 min
